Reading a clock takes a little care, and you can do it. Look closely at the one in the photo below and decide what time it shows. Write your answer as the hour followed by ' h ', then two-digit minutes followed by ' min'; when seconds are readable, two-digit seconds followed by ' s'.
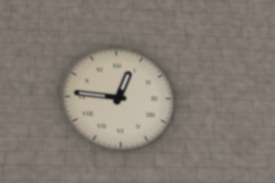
12 h 46 min
